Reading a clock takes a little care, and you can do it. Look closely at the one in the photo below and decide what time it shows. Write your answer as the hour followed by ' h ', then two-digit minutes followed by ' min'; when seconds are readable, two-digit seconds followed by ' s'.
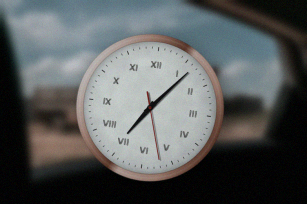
7 h 06 min 27 s
